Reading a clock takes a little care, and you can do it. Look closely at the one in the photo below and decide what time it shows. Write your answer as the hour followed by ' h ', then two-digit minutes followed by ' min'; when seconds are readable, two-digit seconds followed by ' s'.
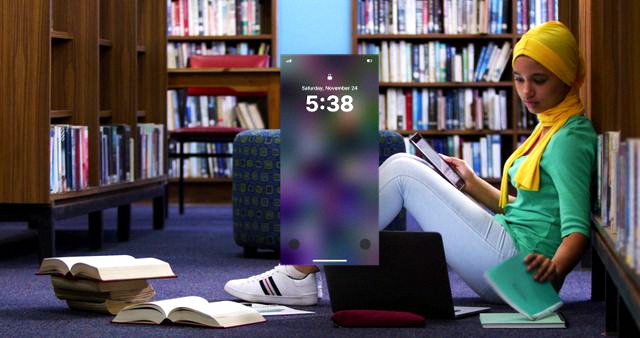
5 h 38 min
